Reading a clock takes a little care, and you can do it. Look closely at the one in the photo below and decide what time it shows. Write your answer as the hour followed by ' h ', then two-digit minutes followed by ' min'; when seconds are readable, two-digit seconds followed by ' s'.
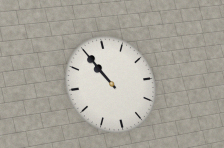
10 h 55 min
